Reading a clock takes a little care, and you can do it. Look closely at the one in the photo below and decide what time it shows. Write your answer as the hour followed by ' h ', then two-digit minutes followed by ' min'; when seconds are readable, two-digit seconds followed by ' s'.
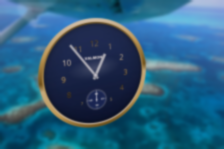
12 h 54 min
